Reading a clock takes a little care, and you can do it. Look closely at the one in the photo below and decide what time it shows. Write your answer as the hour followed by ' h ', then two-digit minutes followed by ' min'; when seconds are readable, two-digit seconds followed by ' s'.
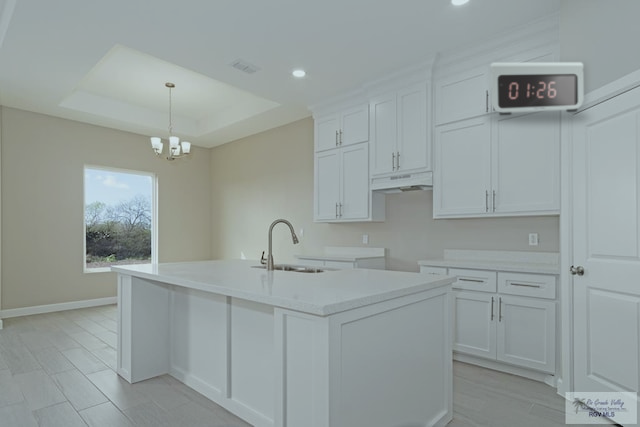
1 h 26 min
